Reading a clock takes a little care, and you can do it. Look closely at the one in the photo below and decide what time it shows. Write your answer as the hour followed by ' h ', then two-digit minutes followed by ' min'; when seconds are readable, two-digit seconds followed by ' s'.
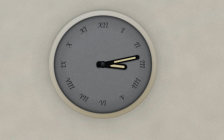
3 h 13 min
